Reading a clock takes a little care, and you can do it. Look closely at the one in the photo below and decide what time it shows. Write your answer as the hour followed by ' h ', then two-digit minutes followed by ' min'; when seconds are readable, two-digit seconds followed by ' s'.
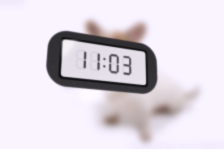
11 h 03 min
